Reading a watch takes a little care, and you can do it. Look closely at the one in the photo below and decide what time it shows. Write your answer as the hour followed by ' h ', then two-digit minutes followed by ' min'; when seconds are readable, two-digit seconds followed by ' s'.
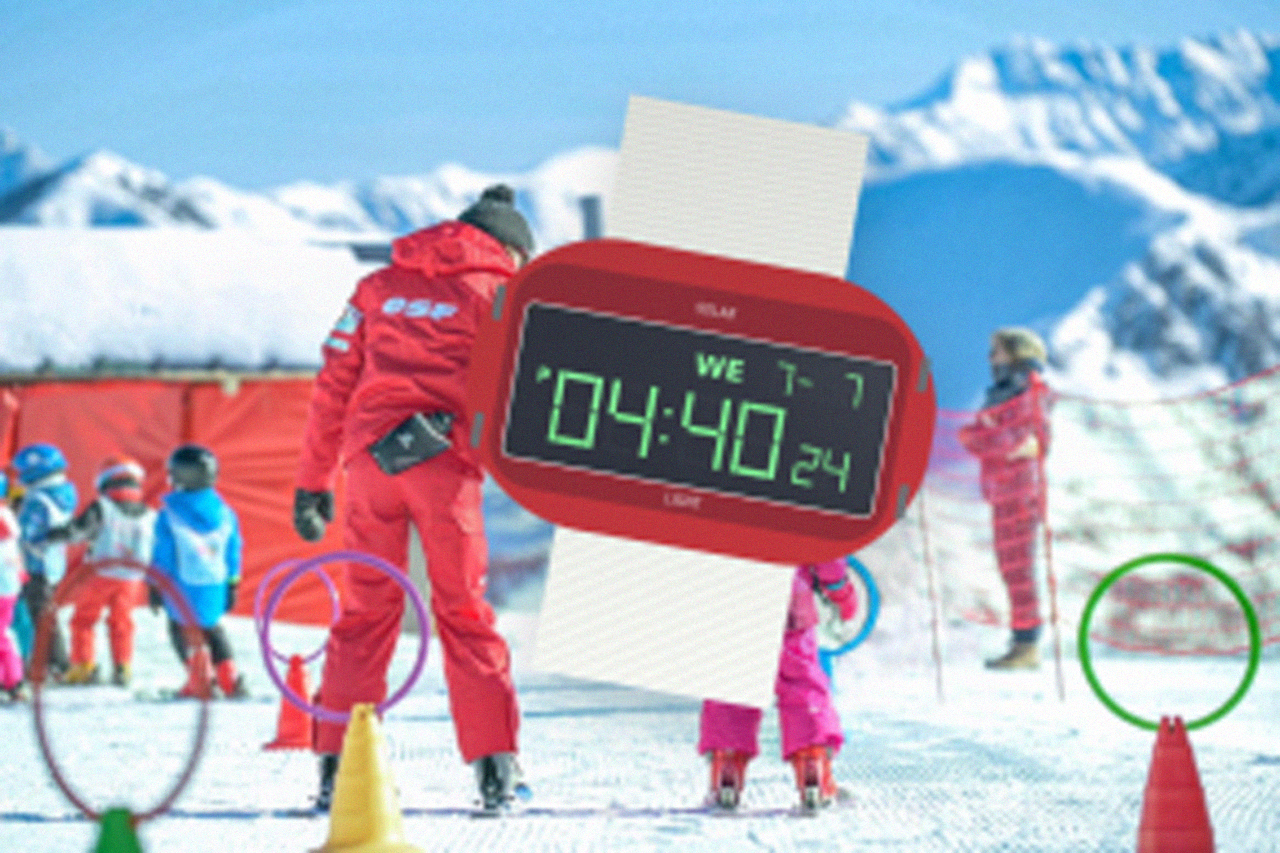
4 h 40 min 24 s
